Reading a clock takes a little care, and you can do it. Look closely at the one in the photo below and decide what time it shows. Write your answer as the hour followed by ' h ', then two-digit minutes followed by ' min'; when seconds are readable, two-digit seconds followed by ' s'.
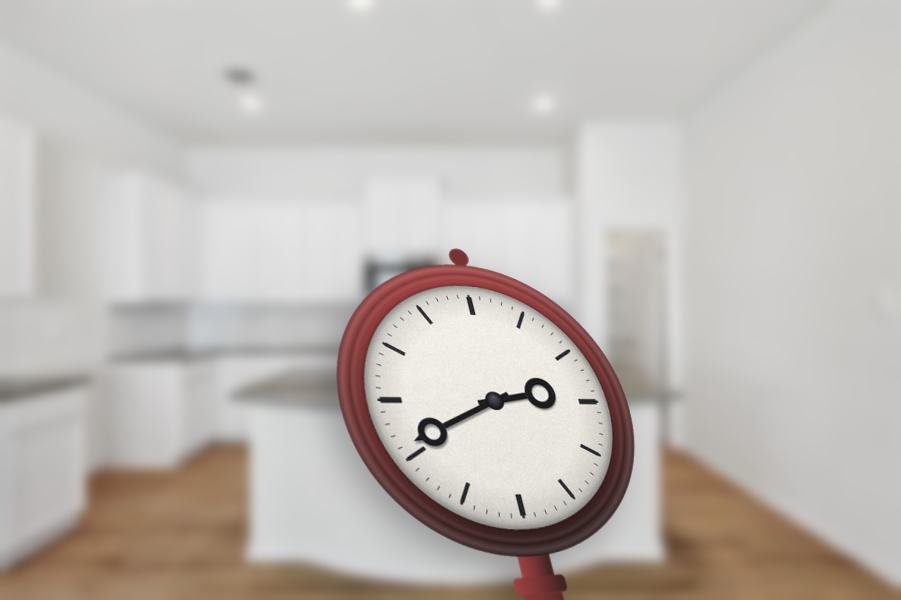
2 h 41 min
